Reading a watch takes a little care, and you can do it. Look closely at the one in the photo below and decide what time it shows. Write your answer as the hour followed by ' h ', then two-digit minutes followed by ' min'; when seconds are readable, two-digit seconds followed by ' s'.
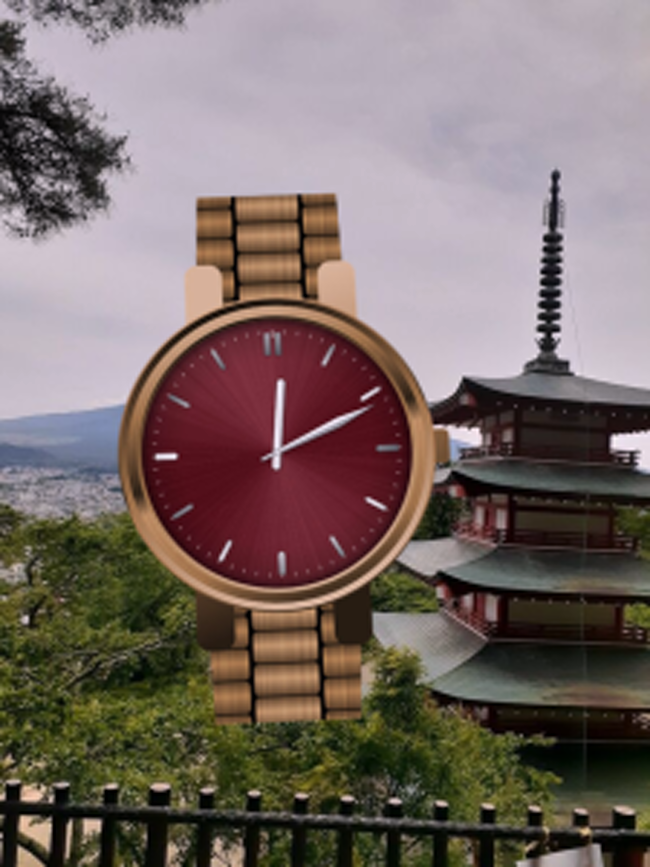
12 h 11 min
